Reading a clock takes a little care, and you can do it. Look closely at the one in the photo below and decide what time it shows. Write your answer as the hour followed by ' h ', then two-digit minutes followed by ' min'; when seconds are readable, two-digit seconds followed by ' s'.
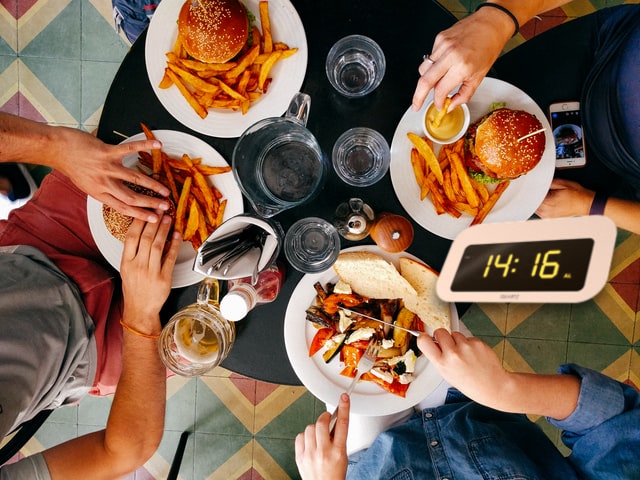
14 h 16 min
